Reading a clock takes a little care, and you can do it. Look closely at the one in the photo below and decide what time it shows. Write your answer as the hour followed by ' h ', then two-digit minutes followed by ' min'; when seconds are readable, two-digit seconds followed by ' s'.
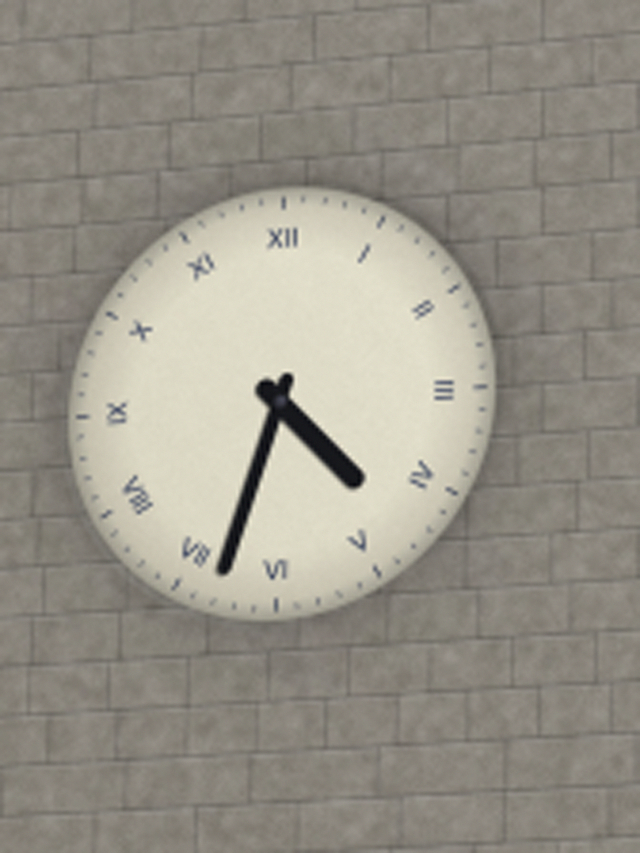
4 h 33 min
